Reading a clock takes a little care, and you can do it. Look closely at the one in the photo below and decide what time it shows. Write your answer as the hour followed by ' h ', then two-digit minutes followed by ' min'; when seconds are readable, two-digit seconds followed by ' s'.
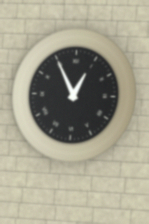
12 h 55 min
